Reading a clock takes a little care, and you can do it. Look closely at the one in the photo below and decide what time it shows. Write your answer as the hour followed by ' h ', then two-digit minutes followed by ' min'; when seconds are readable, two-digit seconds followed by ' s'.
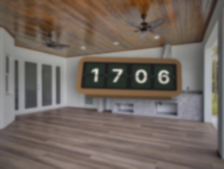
17 h 06 min
